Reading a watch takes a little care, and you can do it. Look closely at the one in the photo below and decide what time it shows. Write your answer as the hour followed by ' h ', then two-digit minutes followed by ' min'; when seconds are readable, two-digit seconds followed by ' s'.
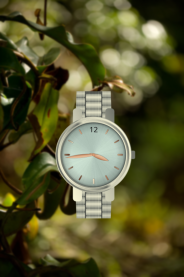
3 h 44 min
